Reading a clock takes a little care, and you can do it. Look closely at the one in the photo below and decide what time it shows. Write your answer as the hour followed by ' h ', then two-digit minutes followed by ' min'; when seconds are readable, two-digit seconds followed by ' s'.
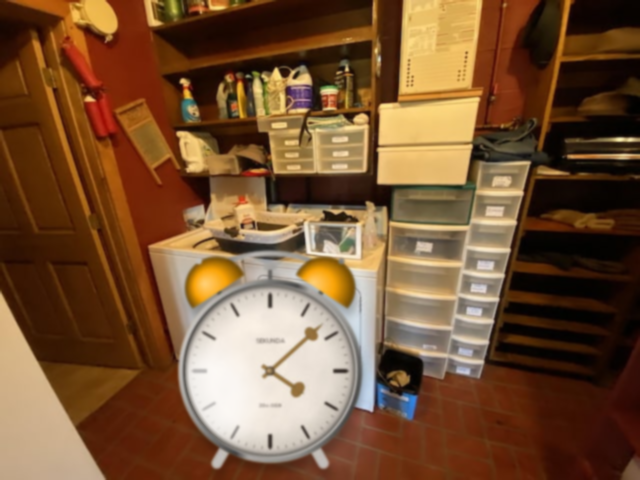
4 h 08 min
